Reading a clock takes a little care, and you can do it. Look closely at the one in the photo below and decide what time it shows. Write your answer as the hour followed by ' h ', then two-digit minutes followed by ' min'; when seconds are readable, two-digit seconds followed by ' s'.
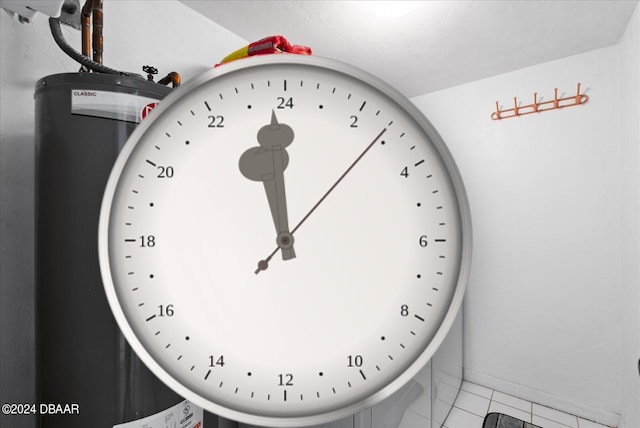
22 h 59 min 07 s
